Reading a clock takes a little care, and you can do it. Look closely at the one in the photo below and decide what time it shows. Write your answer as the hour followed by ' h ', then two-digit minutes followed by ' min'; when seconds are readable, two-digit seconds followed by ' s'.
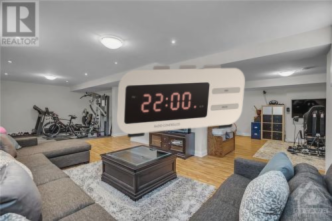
22 h 00 min
